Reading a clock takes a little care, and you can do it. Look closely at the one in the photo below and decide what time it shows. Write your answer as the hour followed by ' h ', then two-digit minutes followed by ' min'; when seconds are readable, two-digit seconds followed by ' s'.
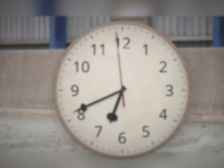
6 h 40 min 59 s
